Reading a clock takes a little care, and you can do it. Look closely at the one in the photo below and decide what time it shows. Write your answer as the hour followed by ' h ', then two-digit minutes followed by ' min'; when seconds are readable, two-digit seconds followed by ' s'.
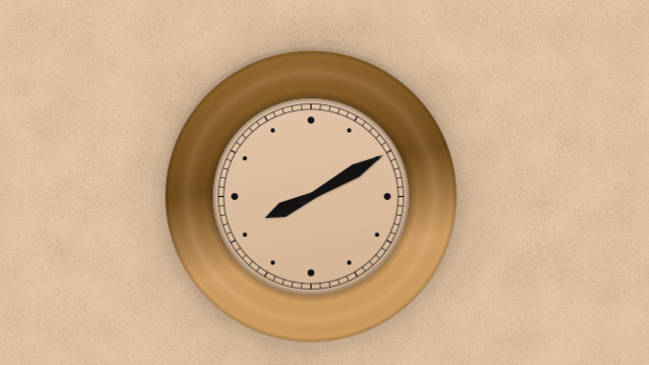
8 h 10 min
